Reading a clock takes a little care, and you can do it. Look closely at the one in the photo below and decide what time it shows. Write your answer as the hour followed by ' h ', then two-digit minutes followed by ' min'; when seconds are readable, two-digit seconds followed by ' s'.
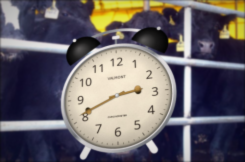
2 h 41 min
